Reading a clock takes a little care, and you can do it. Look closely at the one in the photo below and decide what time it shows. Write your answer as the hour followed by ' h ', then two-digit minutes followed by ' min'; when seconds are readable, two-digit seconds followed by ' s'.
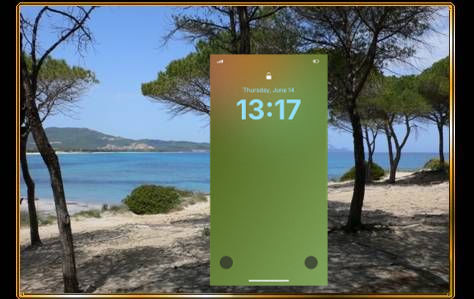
13 h 17 min
